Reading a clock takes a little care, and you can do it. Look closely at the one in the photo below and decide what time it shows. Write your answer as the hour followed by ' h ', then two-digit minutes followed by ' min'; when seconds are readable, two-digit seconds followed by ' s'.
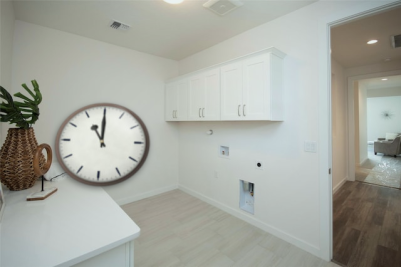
11 h 00 min
